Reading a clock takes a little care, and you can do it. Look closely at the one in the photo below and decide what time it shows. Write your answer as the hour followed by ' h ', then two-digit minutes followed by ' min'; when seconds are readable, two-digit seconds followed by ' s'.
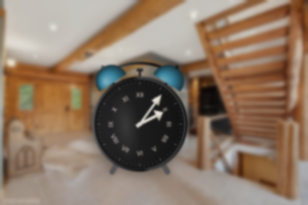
2 h 06 min
